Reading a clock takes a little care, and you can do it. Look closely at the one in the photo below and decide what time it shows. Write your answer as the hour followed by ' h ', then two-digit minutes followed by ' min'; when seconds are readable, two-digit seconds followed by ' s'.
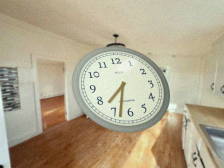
7 h 33 min
